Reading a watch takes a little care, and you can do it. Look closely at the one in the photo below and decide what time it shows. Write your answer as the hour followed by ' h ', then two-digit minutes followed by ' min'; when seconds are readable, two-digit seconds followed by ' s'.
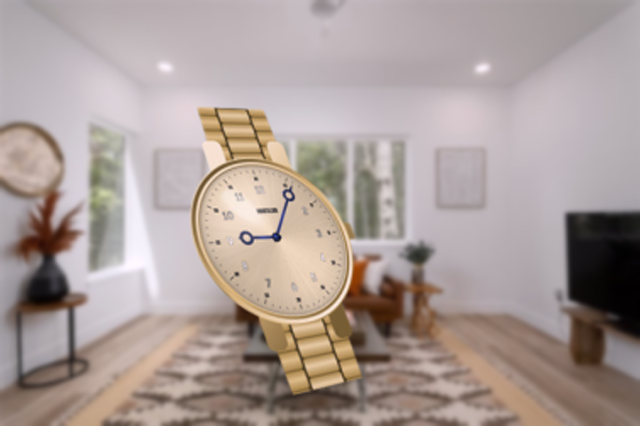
9 h 06 min
